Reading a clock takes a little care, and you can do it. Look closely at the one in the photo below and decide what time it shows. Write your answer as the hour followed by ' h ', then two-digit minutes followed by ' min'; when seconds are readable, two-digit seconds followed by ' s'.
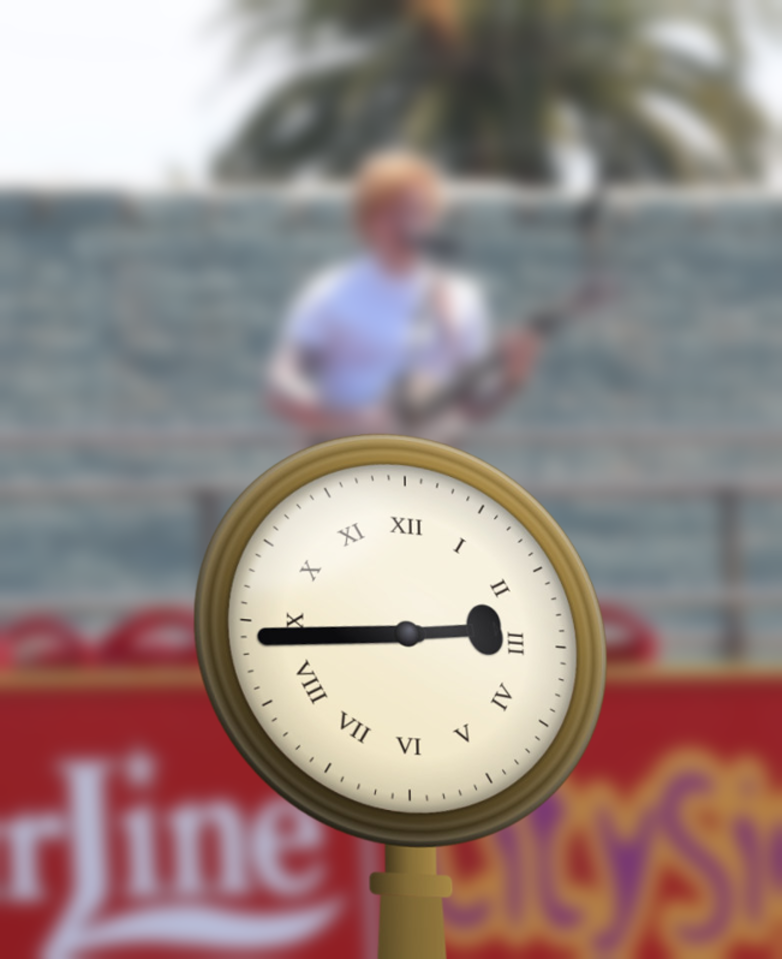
2 h 44 min
